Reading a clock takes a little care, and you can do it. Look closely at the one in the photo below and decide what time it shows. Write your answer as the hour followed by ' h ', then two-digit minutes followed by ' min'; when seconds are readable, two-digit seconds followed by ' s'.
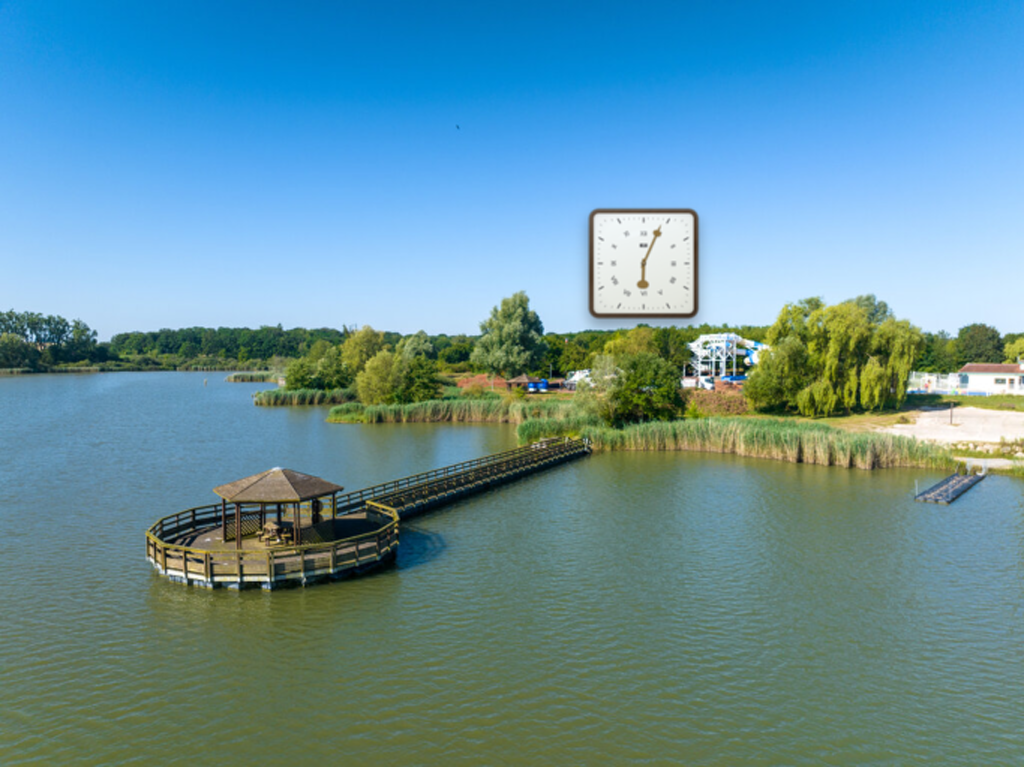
6 h 04 min
